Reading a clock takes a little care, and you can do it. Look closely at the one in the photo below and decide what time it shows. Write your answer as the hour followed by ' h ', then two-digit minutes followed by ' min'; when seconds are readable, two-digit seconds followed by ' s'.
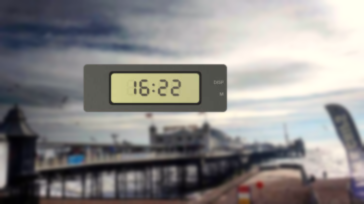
16 h 22 min
